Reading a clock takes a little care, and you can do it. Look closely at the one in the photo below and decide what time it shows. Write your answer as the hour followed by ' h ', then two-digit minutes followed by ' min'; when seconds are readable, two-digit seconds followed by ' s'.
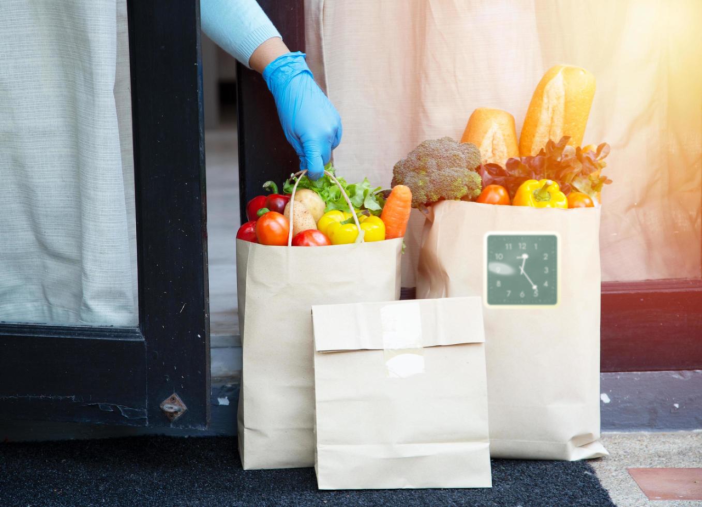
12 h 24 min
